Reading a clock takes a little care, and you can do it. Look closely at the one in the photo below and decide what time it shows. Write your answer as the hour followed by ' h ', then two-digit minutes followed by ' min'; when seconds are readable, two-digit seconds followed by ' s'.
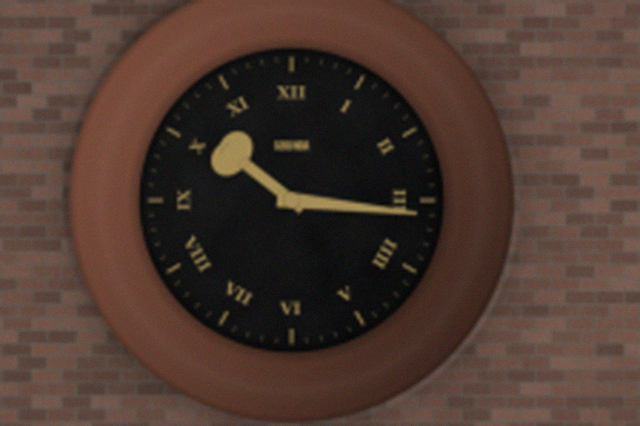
10 h 16 min
